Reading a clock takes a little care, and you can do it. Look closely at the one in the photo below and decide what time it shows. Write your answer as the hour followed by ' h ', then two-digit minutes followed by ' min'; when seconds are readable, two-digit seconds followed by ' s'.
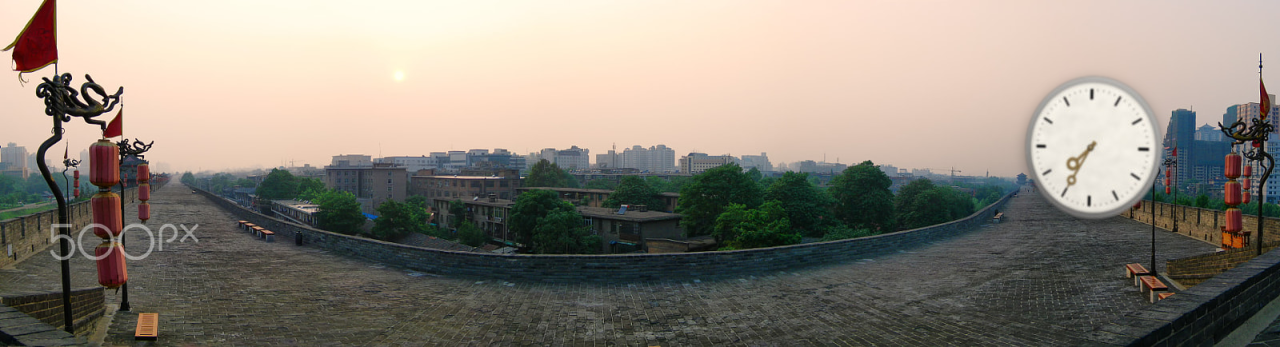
7 h 35 min
